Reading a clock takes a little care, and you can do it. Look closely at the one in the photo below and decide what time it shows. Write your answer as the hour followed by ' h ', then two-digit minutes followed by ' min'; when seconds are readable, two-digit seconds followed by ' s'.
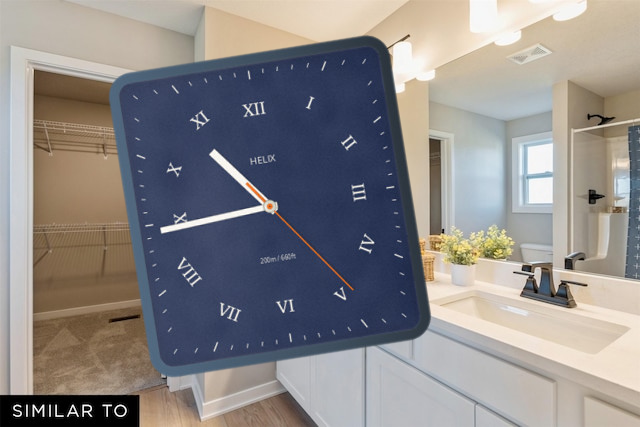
10 h 44 min 24 s
